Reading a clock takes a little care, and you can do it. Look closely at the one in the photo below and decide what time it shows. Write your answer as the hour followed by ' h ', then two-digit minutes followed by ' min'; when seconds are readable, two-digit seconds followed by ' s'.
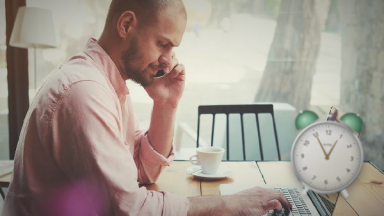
12 h 55 min
